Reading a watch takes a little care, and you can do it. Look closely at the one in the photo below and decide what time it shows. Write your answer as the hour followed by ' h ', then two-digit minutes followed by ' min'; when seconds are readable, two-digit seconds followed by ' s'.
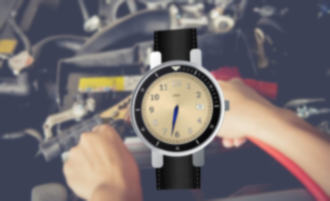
6 h 32 min
